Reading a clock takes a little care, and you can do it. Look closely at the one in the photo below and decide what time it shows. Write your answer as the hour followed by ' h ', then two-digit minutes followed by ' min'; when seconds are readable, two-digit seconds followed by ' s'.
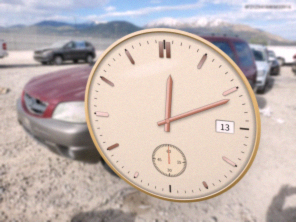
12 h 11 min
